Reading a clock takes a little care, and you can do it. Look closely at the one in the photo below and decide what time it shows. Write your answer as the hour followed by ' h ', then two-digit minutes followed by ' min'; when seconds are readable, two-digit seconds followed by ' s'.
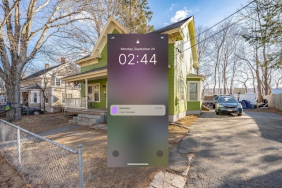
2 h 44 min
